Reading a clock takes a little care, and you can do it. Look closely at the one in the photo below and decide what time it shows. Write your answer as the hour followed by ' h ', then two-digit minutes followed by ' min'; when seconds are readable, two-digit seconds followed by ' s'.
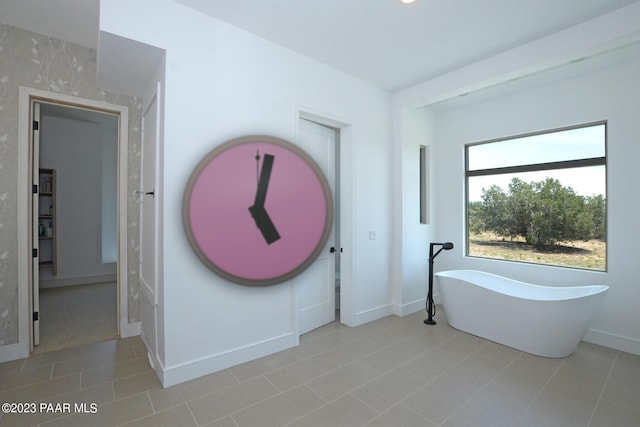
5 h 02 min 00 s
